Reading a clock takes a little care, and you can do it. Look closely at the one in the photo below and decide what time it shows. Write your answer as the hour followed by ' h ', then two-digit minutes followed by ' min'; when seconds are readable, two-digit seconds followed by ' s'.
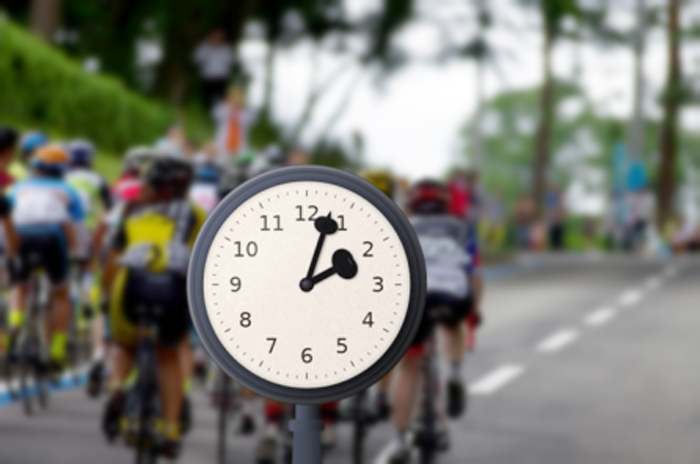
2 h 03 min
